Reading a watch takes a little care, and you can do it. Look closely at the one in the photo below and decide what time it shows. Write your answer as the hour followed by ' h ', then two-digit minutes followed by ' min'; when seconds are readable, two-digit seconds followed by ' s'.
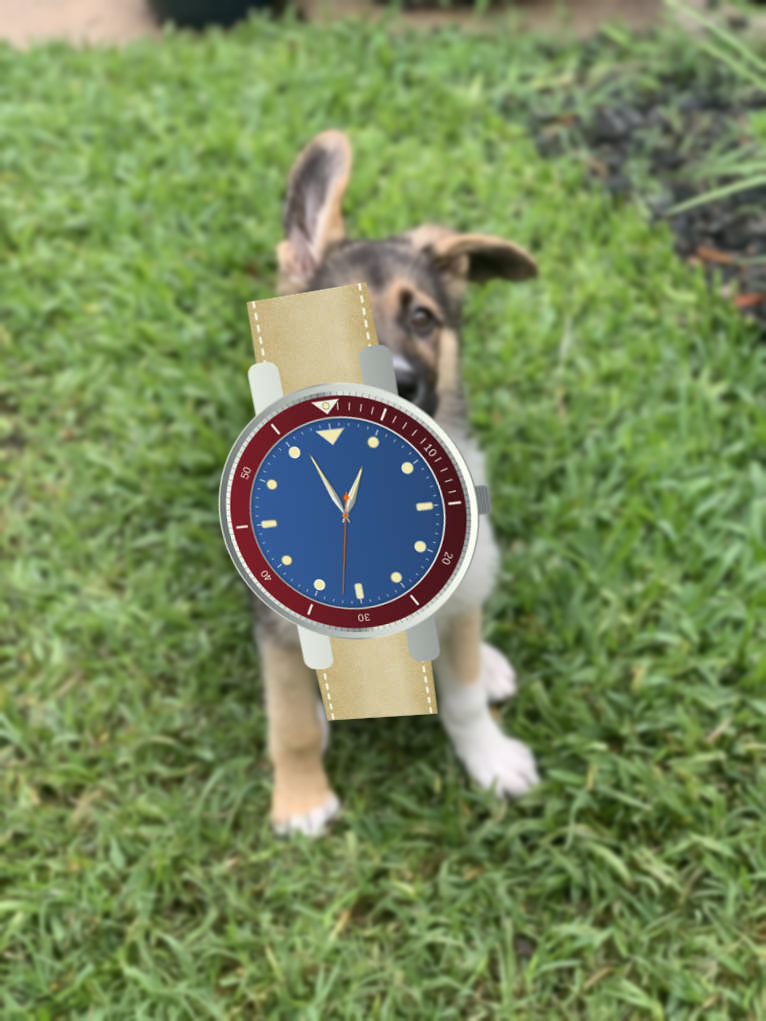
12 h 56 min 32 s
